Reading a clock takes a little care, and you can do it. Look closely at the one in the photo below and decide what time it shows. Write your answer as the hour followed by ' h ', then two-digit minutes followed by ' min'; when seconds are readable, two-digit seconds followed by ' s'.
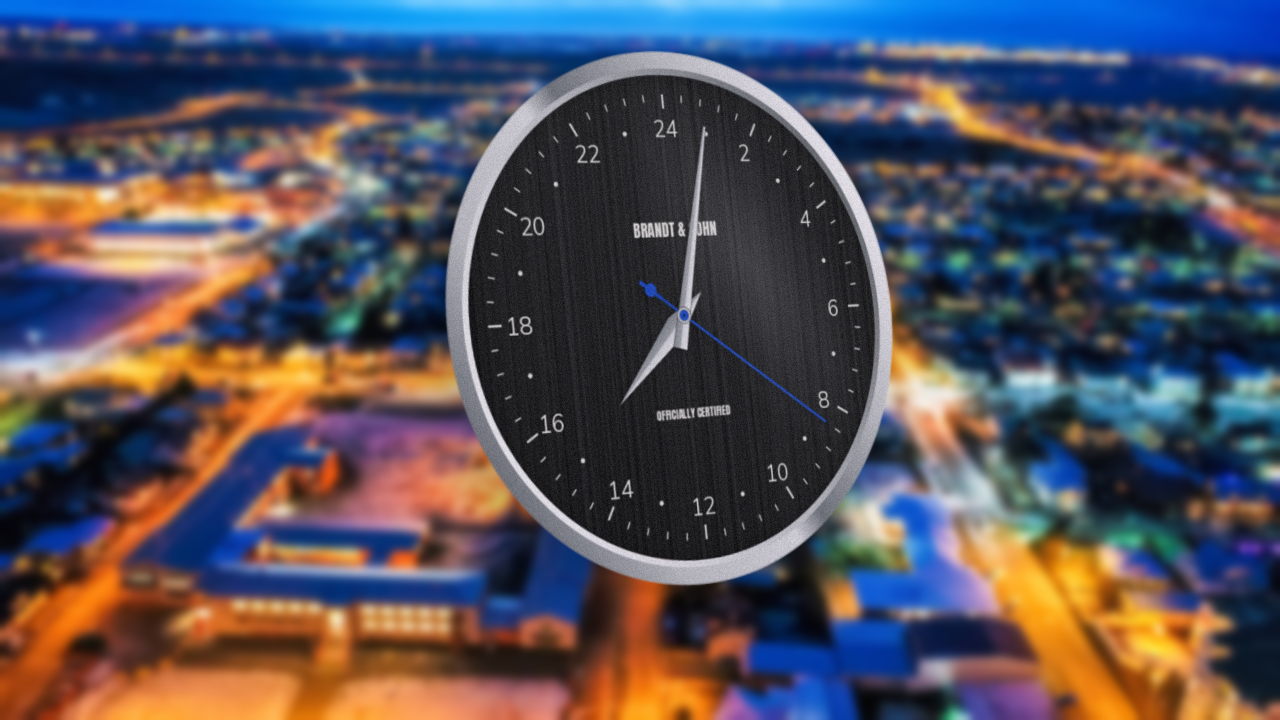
15 h 02 min 21 s
